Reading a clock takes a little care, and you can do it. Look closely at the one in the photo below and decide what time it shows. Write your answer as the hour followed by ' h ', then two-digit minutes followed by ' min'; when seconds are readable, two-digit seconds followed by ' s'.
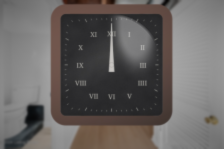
12 h 00 min
